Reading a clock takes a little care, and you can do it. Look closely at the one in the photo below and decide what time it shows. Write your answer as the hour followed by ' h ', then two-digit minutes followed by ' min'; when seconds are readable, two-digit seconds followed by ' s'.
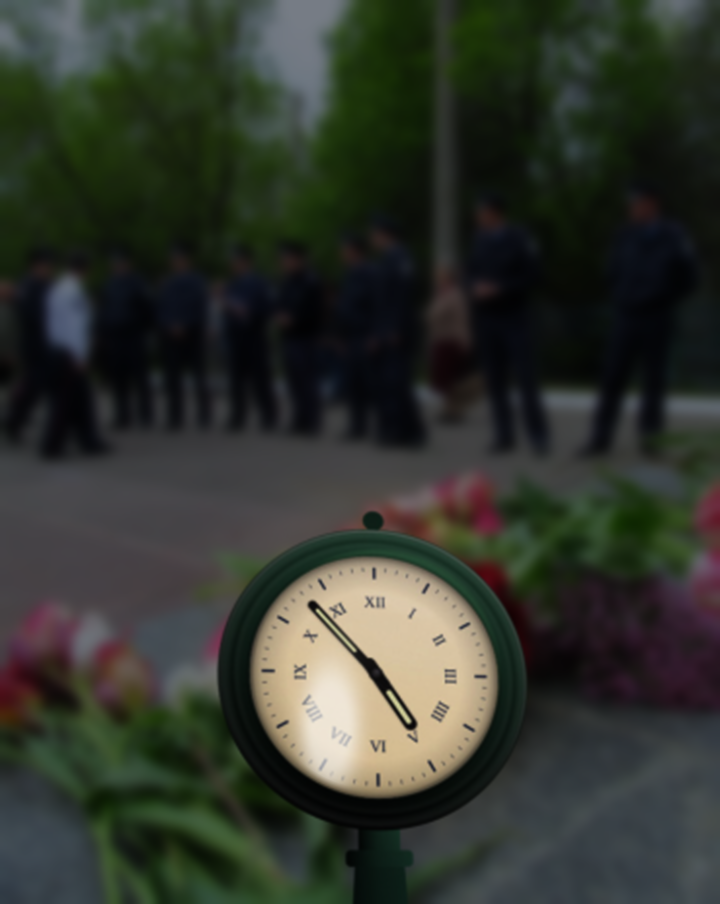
4 h 53 min
